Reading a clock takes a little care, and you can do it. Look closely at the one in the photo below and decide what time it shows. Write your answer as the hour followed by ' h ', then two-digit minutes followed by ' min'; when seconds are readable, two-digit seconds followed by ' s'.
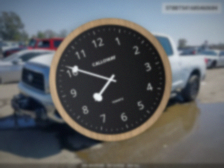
7 h 51 min
